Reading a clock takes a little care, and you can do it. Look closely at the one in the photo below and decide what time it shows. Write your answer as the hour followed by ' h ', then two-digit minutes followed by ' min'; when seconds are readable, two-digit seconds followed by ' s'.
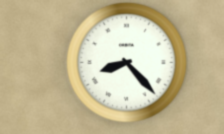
8 h 23 min
